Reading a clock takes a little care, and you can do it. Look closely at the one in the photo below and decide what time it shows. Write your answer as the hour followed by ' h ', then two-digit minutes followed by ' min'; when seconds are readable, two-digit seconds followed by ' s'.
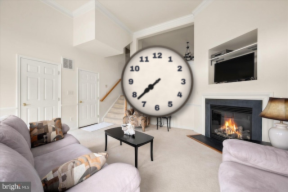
7 h 38 min
